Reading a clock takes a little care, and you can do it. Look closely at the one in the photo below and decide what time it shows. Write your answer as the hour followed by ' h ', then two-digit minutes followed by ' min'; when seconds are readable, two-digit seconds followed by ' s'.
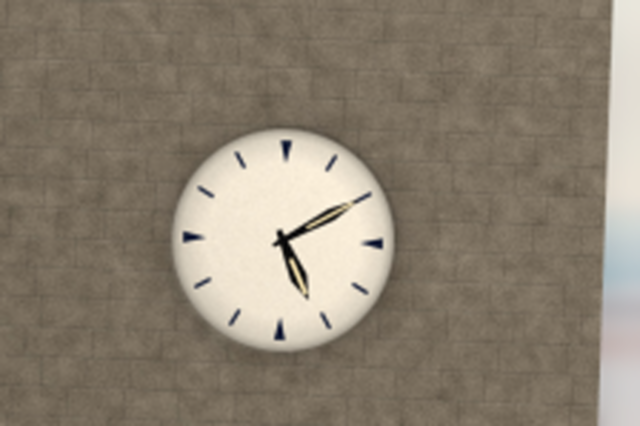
5 h 10 min
